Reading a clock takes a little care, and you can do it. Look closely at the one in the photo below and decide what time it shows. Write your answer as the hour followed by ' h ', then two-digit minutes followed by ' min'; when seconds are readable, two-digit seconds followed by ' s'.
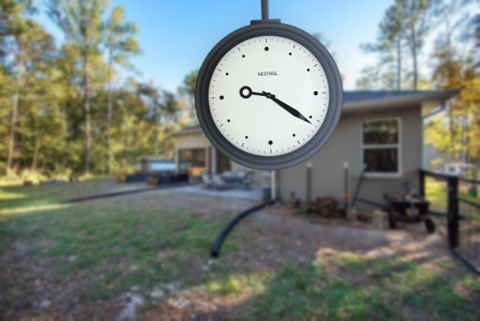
9 h 21 min
